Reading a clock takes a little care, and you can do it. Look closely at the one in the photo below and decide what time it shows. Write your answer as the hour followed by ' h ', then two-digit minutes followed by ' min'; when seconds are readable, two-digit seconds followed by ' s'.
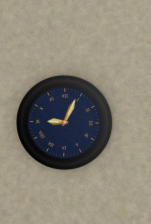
9 h 04 min
